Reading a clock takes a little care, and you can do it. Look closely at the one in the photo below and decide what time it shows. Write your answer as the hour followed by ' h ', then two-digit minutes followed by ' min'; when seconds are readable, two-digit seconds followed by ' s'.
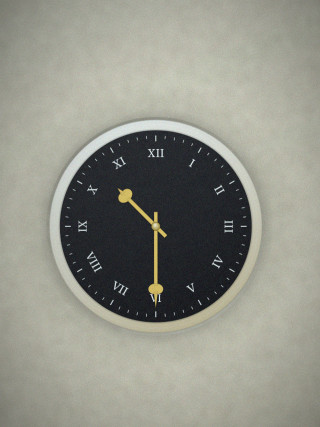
10 h 30 min
